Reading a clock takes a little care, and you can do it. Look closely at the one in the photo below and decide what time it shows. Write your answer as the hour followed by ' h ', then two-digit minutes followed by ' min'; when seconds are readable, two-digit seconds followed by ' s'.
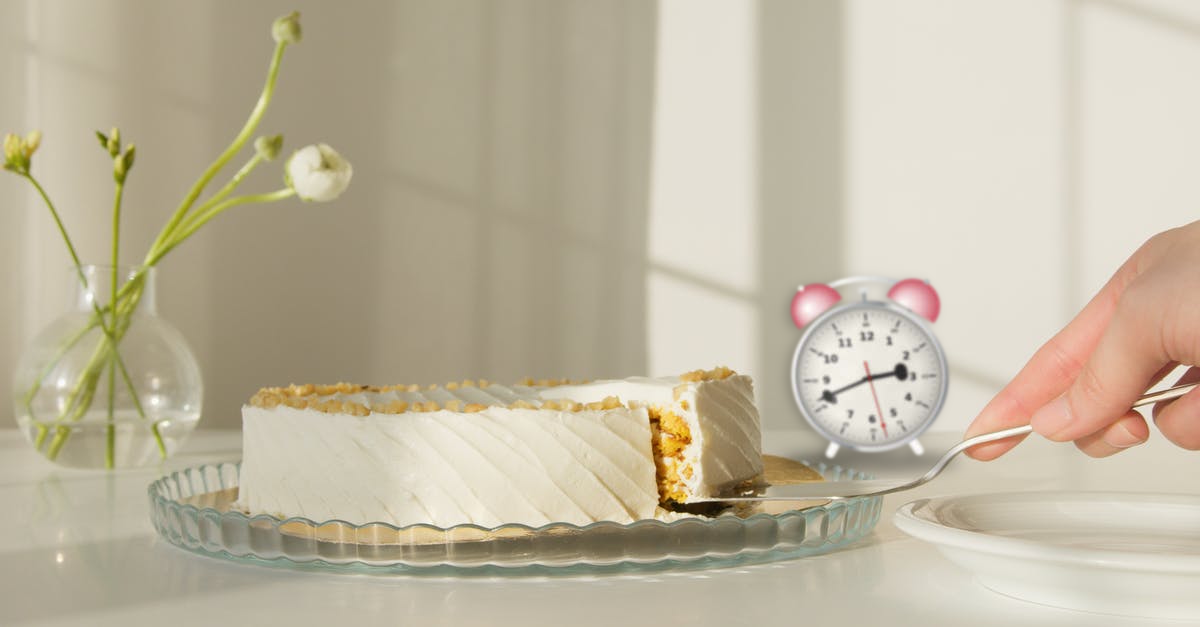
2 h 41 min 28 s
